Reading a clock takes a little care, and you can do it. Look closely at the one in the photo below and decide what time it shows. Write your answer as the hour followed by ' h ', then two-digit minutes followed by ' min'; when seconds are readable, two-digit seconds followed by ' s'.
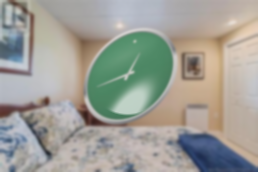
12 h 42 min
